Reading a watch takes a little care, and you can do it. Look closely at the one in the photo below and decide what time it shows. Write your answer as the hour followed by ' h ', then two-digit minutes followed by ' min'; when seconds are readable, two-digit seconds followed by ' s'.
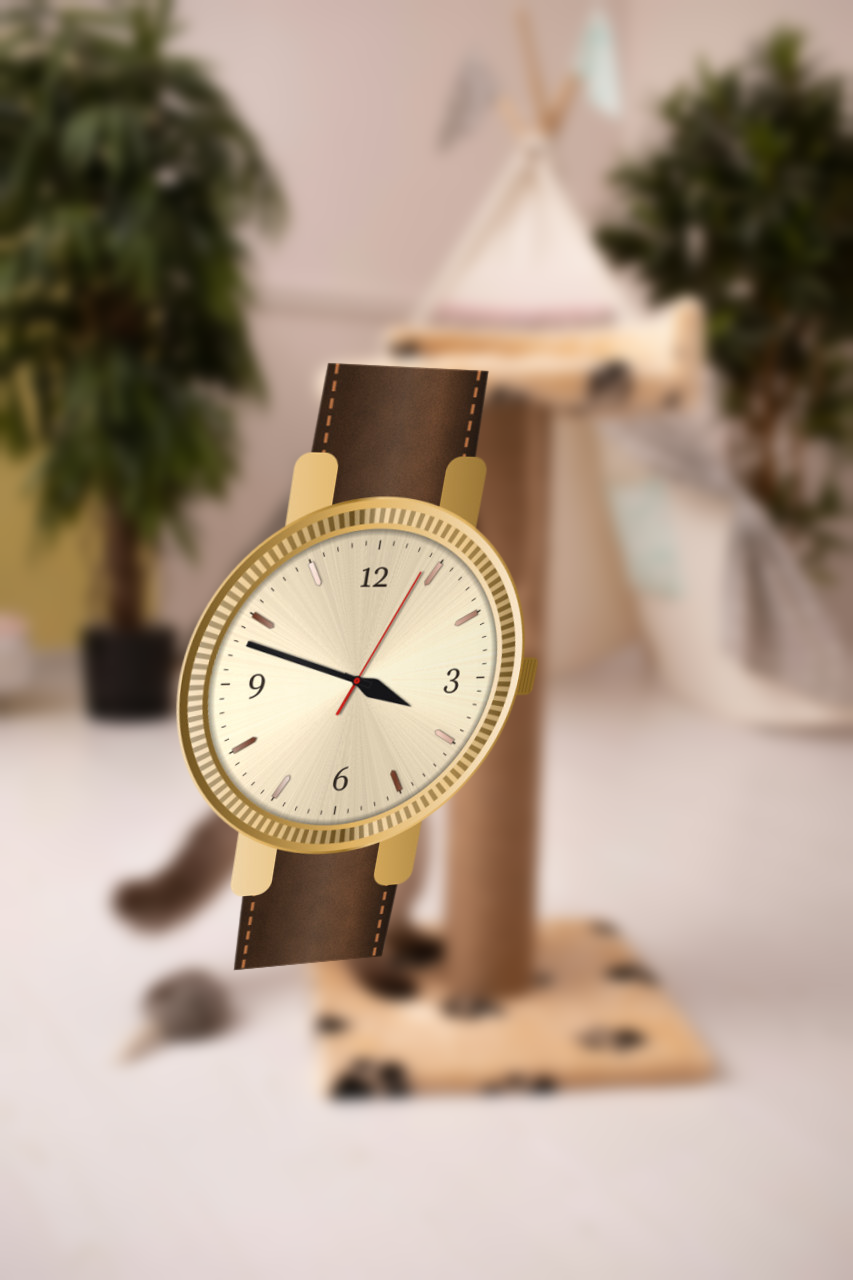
3 h 48 min 04 s
